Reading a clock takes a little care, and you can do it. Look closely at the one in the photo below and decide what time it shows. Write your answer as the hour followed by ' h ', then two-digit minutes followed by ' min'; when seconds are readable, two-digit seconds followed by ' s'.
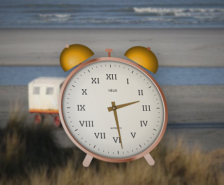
2 h 29 min
